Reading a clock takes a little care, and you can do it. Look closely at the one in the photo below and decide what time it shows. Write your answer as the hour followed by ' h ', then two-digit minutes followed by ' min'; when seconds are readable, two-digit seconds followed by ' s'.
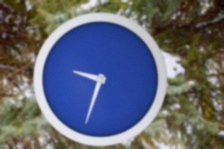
9 h 33 min
